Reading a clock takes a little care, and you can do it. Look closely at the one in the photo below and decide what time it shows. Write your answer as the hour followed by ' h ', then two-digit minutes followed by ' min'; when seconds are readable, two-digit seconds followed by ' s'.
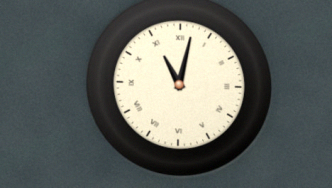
11 h 02 min
